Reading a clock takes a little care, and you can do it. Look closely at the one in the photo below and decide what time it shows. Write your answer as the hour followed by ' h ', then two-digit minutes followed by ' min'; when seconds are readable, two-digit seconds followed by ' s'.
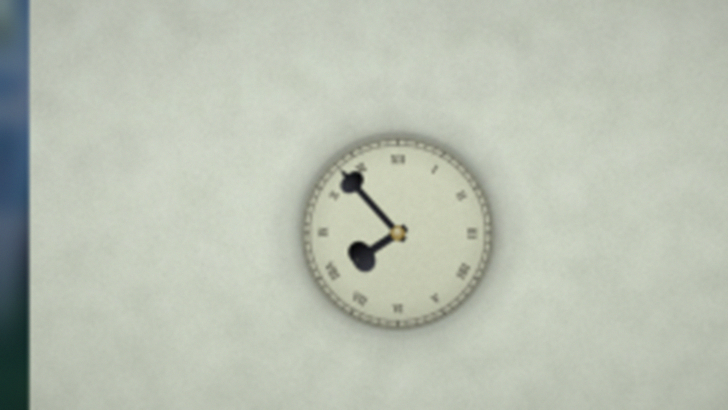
7 h 53 min
